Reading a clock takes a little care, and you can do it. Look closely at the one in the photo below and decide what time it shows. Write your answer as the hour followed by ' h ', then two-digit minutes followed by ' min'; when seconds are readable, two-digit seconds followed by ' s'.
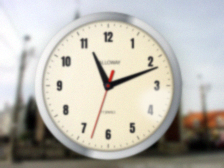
11 h 11 min 33 s
